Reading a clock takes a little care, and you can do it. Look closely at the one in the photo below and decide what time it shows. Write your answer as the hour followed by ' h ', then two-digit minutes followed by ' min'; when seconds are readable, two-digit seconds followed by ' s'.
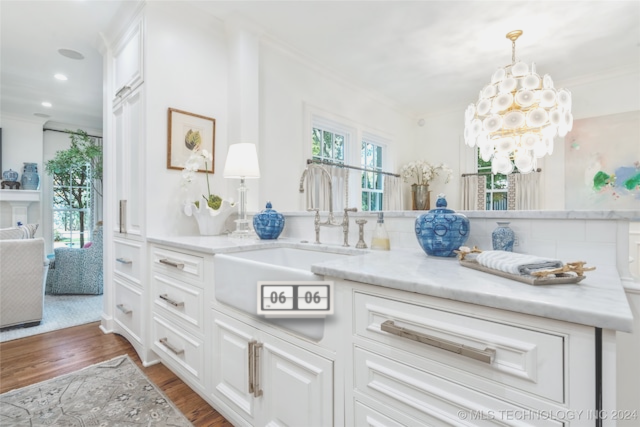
6 h 06 min
